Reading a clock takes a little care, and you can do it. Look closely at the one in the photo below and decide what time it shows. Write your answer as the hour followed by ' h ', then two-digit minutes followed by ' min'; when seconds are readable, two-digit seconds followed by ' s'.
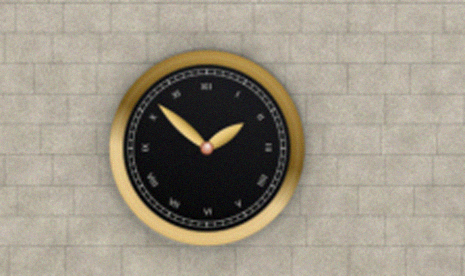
1 h 52 min
